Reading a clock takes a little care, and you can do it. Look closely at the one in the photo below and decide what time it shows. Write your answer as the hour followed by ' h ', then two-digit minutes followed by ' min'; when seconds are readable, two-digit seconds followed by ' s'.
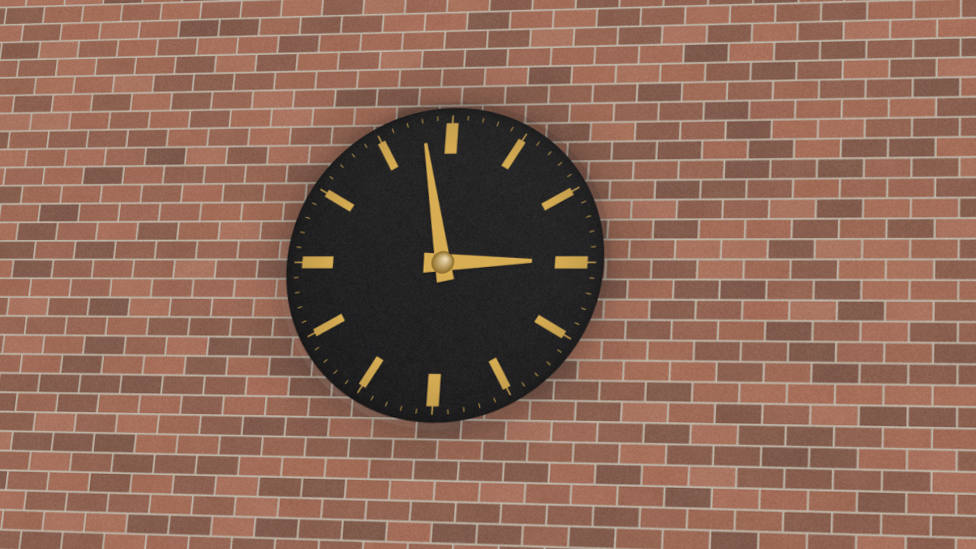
2 h 58 min
